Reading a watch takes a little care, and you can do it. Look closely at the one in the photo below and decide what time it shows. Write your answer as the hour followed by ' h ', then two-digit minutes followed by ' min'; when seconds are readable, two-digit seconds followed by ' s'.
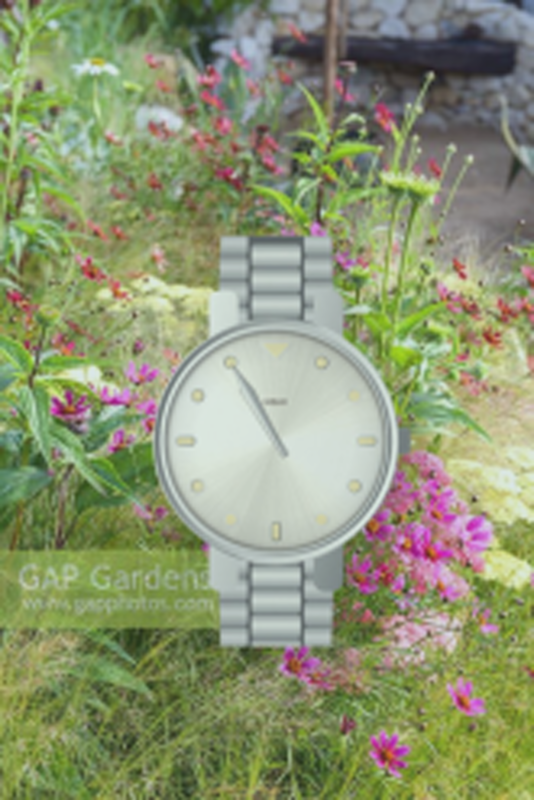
10 h 55 min
